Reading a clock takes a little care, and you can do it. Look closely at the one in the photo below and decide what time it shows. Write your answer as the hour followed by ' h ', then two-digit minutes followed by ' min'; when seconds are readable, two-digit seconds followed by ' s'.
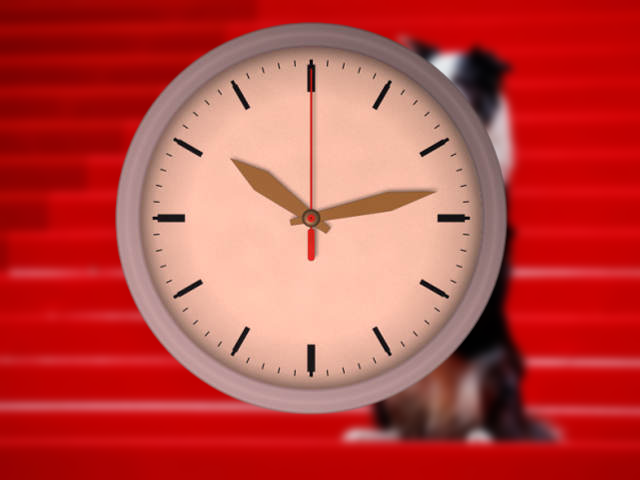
10 h 13 min 00 s
